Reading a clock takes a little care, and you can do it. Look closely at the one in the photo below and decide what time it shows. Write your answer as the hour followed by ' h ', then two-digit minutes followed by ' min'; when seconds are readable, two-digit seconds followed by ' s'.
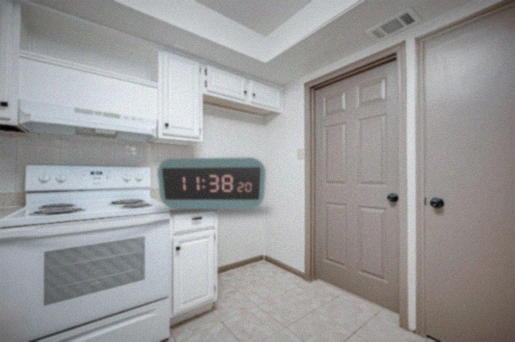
11 h 38 min
